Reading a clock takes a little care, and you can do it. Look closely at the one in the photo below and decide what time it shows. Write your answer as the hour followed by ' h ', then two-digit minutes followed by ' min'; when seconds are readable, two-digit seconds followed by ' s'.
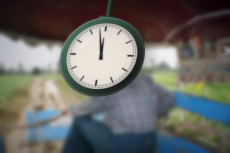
11 h 58 min
